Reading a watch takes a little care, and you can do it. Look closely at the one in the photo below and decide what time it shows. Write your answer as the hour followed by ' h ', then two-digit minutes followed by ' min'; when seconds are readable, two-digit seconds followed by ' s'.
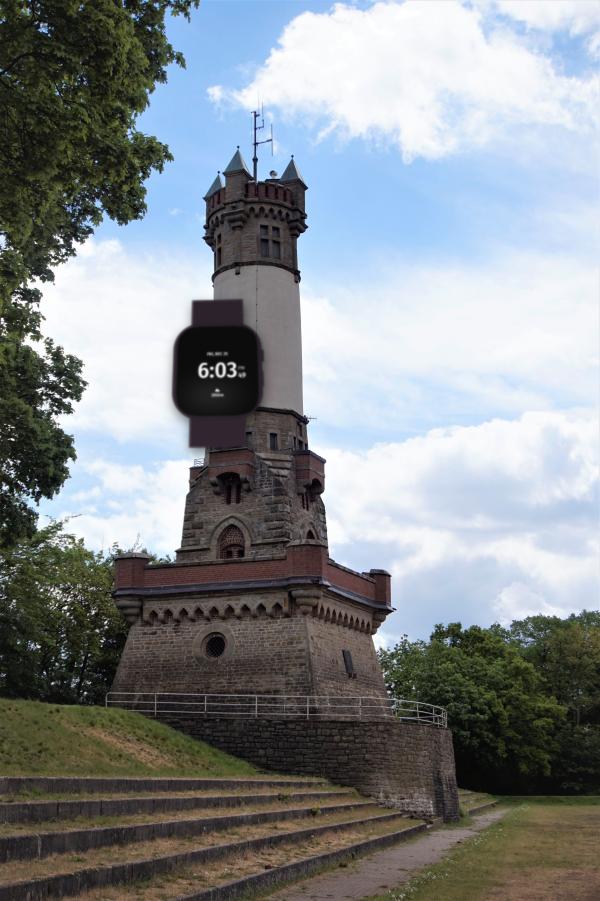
6 h 03 min
